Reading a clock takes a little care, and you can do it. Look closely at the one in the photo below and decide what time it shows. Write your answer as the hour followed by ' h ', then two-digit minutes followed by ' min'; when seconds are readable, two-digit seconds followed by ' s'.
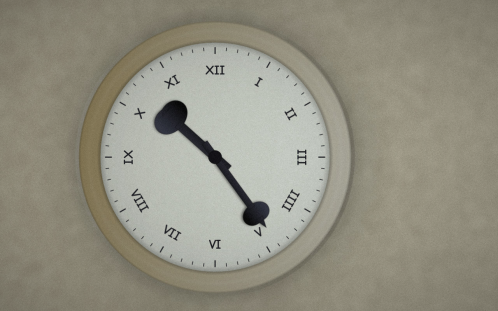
10 h 24 min
